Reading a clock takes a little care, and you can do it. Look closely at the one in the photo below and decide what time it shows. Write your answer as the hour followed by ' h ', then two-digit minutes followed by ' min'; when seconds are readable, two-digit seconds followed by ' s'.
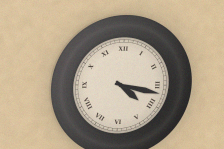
4 h 17 min
